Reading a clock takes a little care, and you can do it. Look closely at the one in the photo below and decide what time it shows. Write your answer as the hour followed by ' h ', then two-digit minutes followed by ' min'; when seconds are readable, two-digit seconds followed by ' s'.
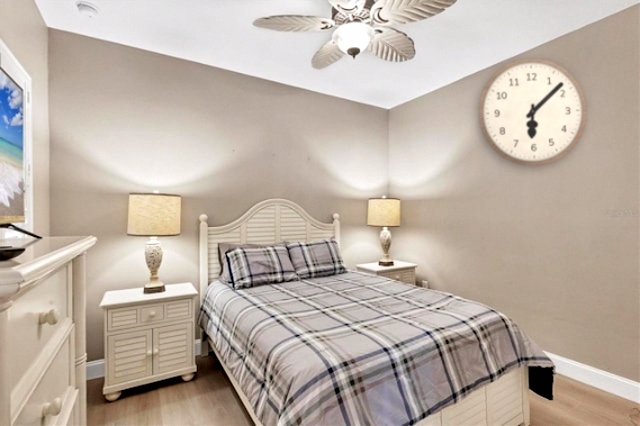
6 h 08 min
